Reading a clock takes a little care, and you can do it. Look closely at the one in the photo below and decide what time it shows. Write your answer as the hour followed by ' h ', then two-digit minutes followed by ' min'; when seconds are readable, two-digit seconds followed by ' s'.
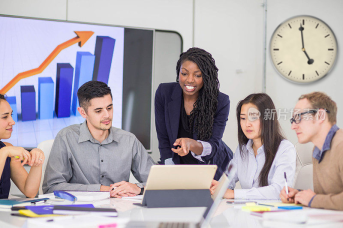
4 h 59 min
